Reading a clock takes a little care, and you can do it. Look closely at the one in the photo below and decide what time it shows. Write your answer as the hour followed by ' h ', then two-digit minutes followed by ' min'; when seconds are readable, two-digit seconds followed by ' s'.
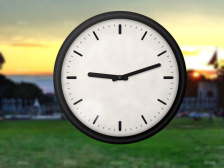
9 h 12 min
